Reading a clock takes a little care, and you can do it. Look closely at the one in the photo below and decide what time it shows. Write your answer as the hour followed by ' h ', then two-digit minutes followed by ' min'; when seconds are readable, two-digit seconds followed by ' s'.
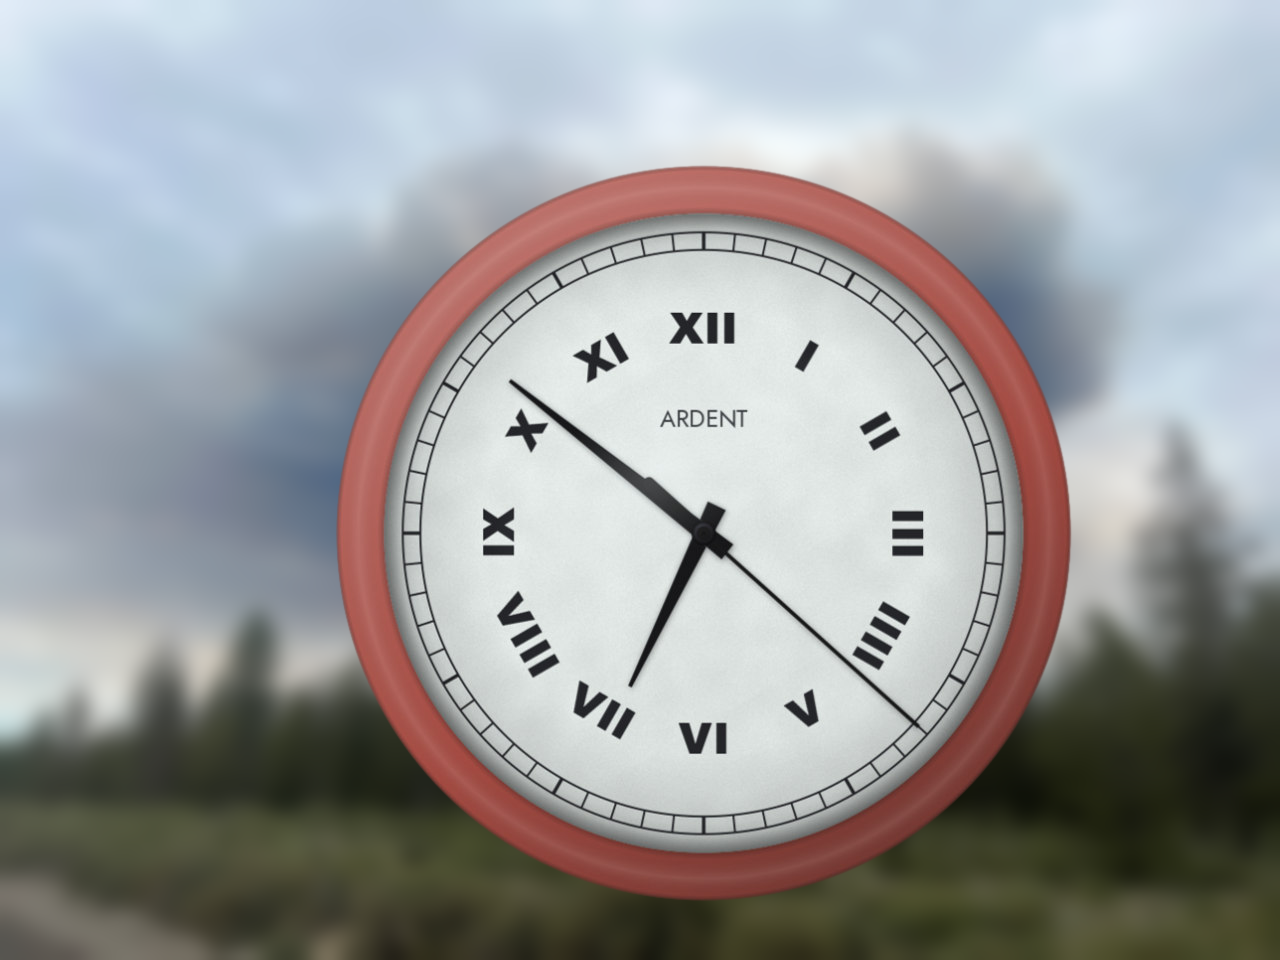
6 h 51 min 22 s
